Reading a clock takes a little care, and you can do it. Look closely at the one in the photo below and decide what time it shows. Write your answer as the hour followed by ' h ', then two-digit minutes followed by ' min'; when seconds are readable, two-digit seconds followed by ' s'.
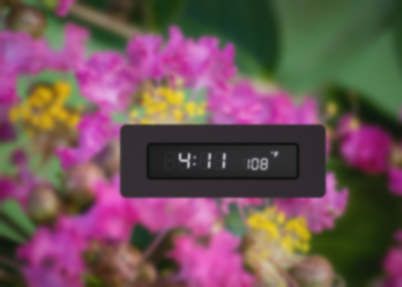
4 h 11 min
